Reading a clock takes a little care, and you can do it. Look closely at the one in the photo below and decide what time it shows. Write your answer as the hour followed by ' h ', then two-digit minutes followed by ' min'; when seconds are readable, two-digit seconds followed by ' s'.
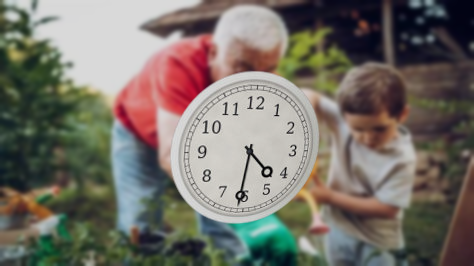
4 h 31 min
